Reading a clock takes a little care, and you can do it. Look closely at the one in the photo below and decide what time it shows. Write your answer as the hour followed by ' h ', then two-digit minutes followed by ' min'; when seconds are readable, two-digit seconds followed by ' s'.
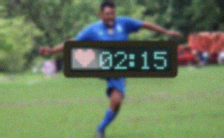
2 h 15 min
